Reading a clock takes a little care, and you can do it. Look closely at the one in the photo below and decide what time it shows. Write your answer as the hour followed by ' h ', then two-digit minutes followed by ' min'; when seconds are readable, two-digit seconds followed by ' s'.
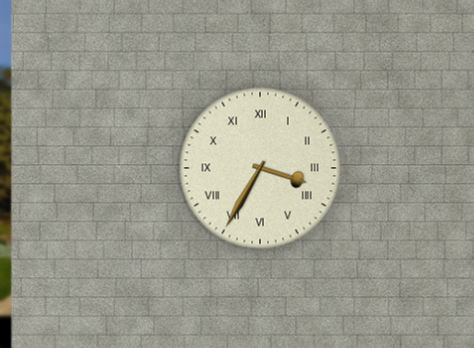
3 h 35 min
